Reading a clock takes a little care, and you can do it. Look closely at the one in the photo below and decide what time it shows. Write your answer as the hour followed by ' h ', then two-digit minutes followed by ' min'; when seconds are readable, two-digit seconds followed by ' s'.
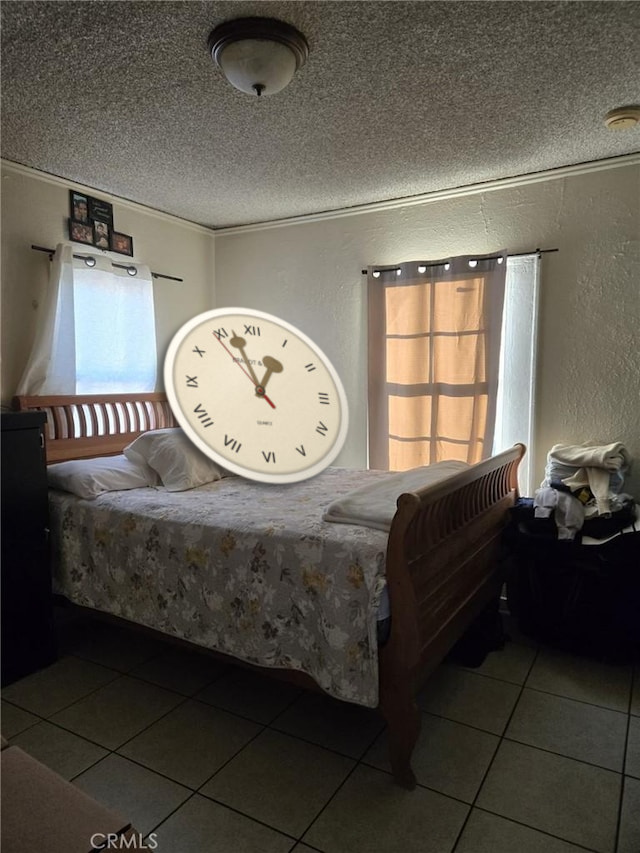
12 h 56 min 54 s
